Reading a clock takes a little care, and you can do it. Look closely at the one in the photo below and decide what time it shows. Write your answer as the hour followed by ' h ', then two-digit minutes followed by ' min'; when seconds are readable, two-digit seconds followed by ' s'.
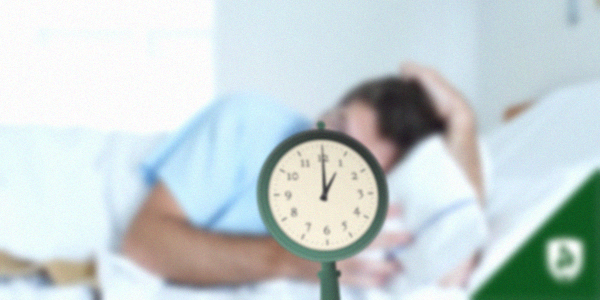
1 h 00 min
